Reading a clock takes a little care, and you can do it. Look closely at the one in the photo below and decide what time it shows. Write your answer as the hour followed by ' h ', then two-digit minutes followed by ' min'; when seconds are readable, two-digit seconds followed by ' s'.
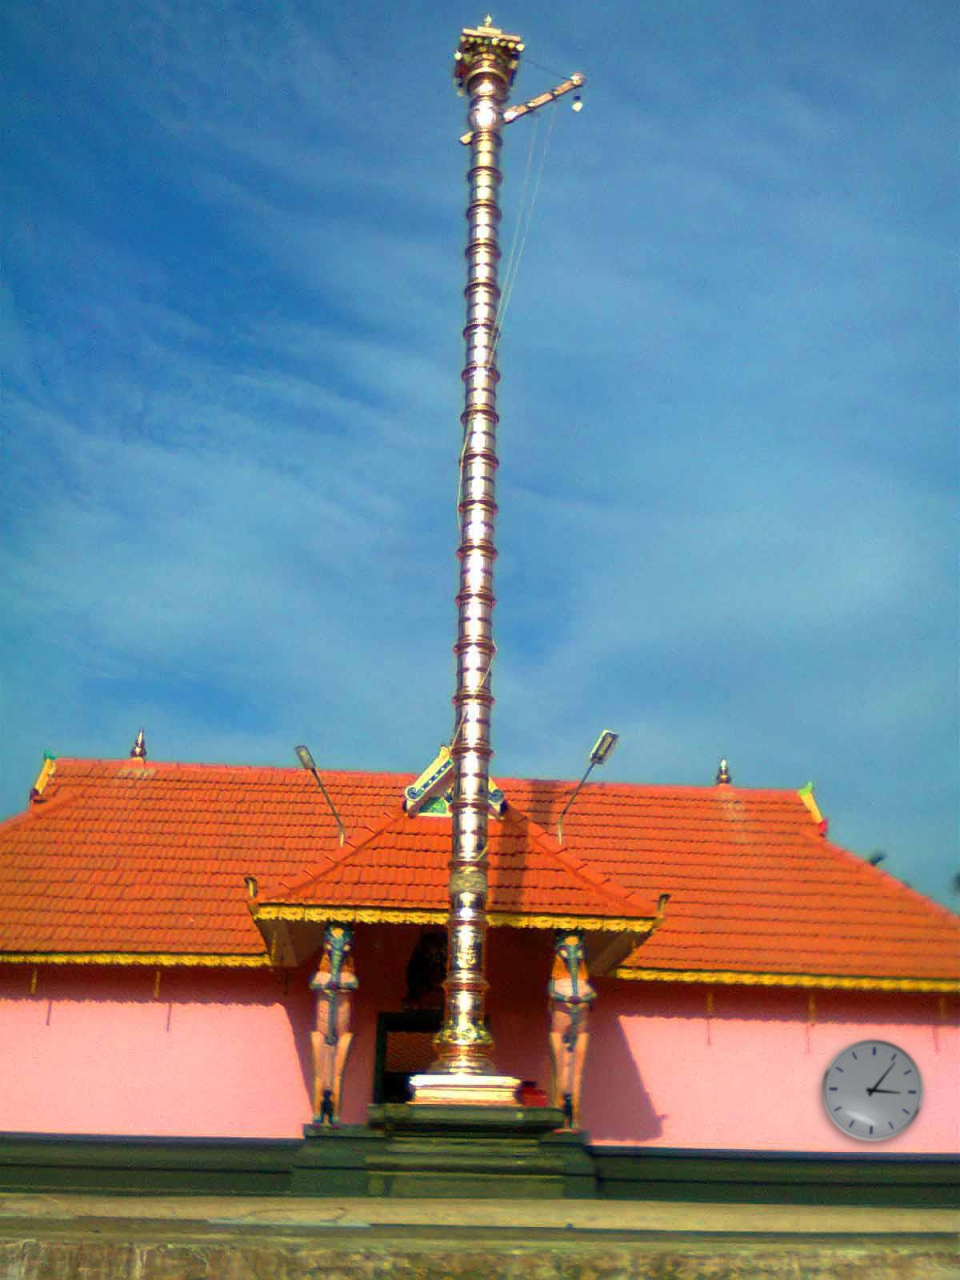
3 h 06 min
